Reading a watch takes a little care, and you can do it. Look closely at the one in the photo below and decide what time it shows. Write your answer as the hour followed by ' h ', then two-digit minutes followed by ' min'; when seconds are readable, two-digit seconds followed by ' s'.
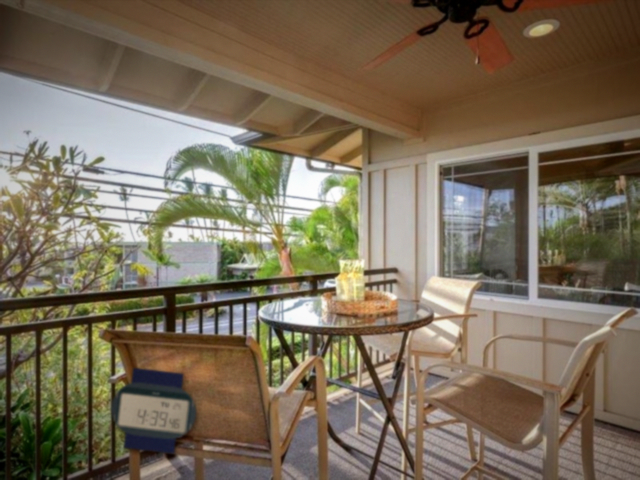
4 h 39 min
